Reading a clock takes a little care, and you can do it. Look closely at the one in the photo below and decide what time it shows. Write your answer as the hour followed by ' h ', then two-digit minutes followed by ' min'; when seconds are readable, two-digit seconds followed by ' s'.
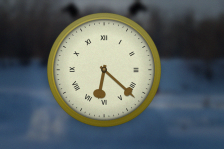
6 h 22 min
